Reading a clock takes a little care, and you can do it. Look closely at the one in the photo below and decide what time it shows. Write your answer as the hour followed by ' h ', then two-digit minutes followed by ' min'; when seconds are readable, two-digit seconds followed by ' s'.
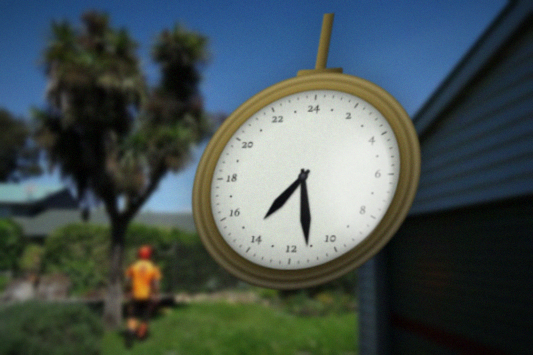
14 h 28 min
